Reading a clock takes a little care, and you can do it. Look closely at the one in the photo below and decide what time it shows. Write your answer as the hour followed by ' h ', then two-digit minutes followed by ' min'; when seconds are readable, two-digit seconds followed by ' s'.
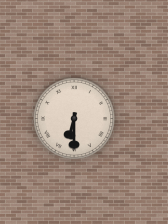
6 h 30 min
